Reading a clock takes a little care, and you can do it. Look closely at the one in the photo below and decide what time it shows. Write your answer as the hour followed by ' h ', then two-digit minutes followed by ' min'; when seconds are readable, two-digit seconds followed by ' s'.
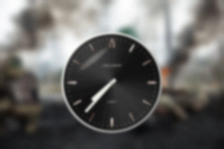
7 h 37 min
